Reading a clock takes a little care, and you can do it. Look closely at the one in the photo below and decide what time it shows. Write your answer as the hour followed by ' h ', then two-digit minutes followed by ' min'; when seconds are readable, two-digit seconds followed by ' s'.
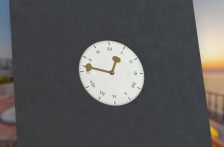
12 h 47 min
